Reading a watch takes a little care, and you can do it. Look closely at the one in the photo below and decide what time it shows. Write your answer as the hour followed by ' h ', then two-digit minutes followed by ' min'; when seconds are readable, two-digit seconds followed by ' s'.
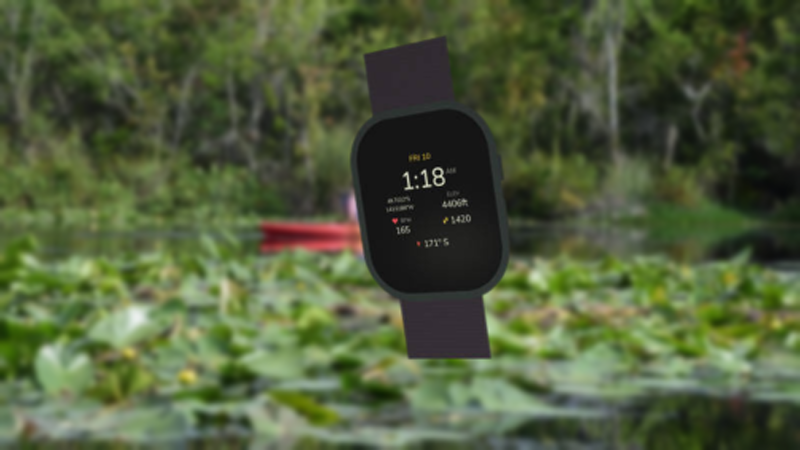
1 h 18 min
